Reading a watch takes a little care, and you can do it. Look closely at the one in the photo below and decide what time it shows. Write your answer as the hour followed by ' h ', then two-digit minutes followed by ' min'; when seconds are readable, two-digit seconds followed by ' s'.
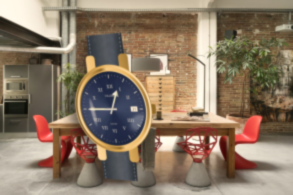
12 h 45 min
